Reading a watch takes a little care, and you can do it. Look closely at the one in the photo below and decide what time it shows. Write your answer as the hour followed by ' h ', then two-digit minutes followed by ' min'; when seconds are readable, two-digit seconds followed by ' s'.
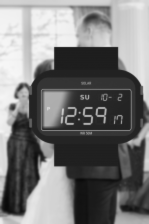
12 h 59 min 17 s
